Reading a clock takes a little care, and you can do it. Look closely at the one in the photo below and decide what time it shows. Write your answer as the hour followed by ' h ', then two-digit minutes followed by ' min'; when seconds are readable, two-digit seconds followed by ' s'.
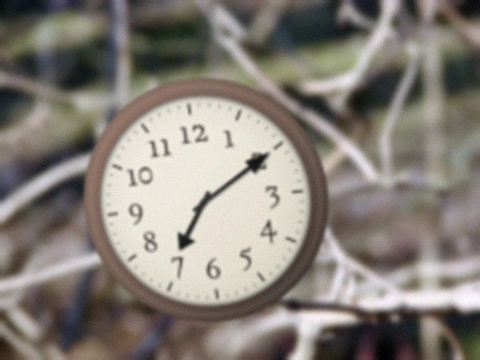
7 h 10 min
